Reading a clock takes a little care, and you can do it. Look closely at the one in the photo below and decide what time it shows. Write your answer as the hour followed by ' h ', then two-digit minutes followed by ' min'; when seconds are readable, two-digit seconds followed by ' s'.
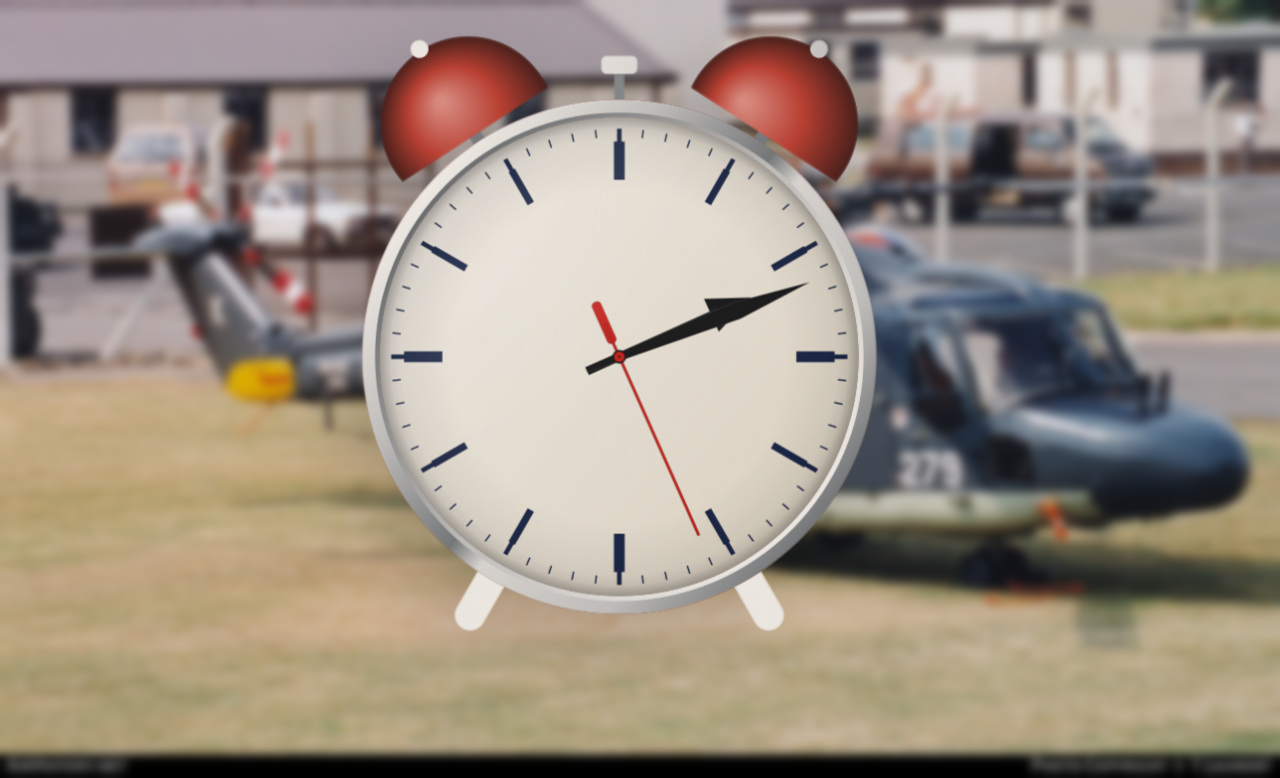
2 h 11 min 26 s
